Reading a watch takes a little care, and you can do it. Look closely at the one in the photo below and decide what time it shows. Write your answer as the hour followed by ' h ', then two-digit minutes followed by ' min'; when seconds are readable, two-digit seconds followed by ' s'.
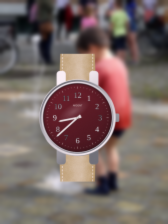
8 h 38 min
